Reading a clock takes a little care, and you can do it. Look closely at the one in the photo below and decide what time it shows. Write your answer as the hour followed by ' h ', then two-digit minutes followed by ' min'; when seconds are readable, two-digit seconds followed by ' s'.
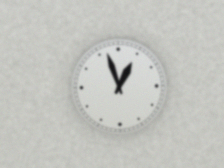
12 h 57 min
